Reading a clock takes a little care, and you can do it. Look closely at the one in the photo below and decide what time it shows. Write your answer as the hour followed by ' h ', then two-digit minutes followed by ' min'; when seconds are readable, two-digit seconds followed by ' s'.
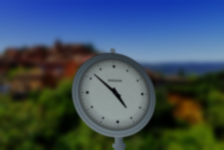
4 h 52 min
